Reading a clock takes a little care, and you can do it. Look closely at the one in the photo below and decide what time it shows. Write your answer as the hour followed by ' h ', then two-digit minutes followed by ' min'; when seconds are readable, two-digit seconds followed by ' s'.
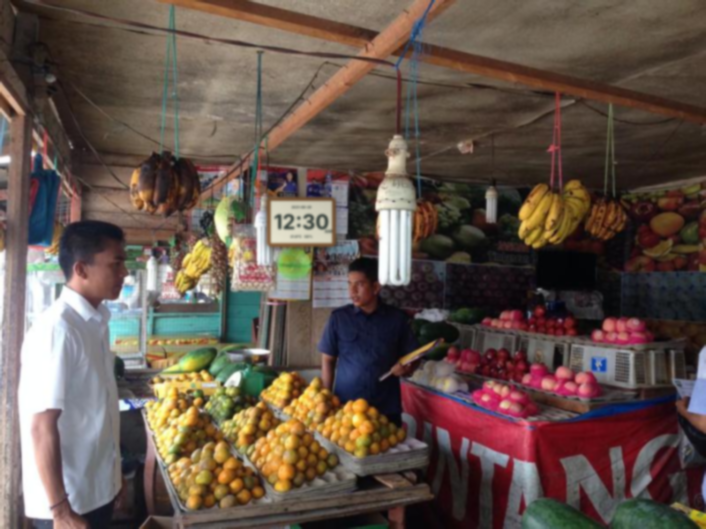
12 h 30 min
